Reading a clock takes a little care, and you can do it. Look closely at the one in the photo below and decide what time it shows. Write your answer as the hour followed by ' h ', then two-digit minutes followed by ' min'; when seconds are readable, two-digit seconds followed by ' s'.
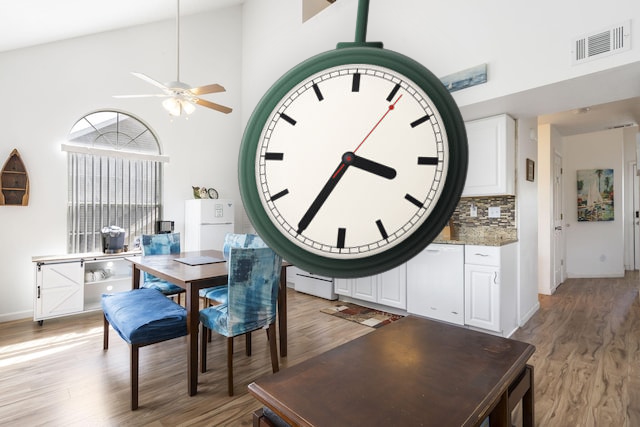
3 h 35 min 06 s
